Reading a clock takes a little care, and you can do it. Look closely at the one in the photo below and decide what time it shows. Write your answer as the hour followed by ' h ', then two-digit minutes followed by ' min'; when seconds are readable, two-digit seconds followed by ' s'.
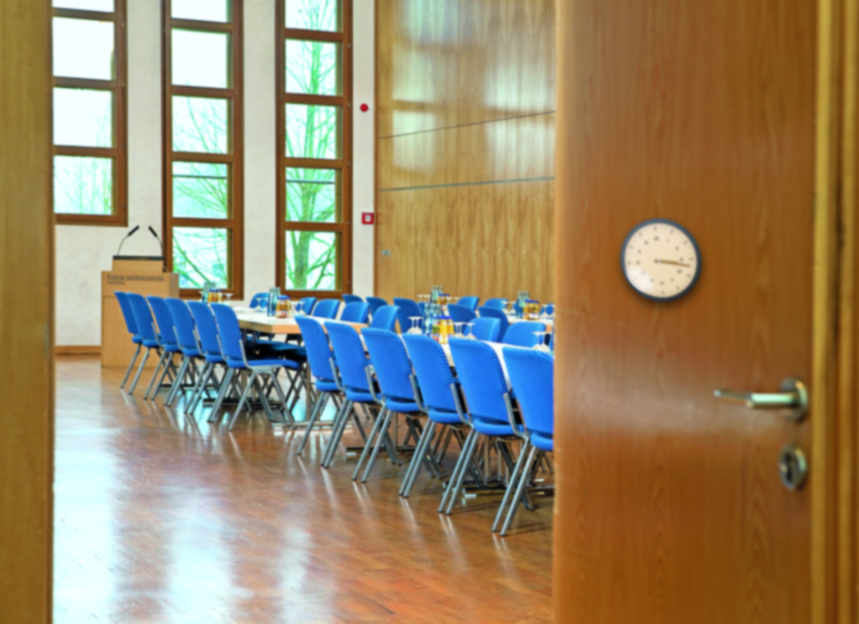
3 h 17 min
